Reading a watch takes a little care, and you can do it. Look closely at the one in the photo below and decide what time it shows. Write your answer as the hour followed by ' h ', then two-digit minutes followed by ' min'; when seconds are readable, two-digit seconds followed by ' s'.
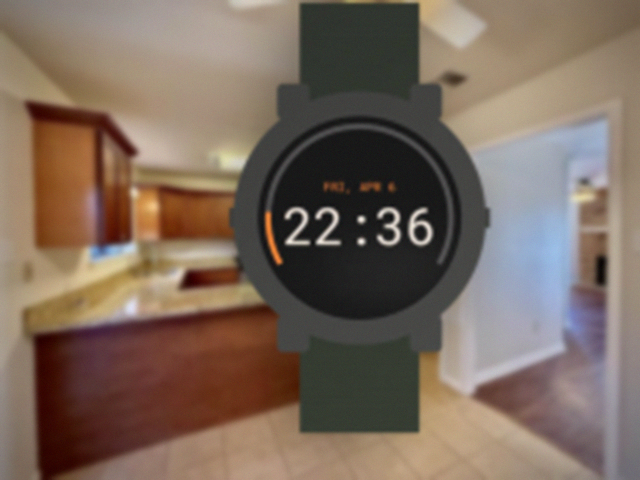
22 h 36 min
